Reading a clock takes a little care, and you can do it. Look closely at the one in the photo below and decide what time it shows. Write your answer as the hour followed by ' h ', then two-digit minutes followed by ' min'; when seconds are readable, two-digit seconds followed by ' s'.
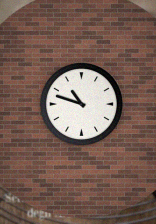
10 h 48 min
